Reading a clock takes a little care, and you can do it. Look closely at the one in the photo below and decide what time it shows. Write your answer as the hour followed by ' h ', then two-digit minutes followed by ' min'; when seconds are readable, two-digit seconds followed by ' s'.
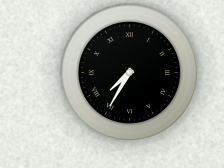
7 h 35 min
